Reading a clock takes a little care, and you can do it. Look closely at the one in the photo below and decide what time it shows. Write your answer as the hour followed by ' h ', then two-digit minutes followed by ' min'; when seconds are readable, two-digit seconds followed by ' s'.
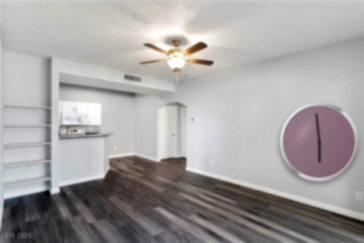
5 h 59 min
